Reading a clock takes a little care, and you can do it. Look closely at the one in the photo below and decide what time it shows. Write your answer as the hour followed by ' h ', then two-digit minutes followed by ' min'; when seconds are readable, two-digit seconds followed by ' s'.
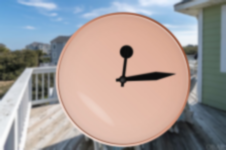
12 h 14 min
